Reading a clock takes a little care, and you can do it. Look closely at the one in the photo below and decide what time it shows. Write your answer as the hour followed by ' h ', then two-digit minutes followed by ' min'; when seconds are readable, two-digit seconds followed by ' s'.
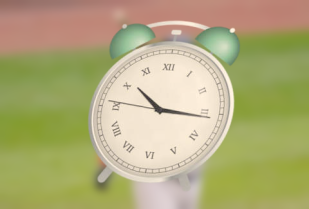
10 h 15 min 46 s
